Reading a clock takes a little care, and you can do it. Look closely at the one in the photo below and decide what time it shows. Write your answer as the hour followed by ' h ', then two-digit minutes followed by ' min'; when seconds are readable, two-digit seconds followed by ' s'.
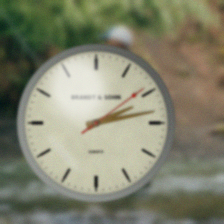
2 h 13 min 09 s
